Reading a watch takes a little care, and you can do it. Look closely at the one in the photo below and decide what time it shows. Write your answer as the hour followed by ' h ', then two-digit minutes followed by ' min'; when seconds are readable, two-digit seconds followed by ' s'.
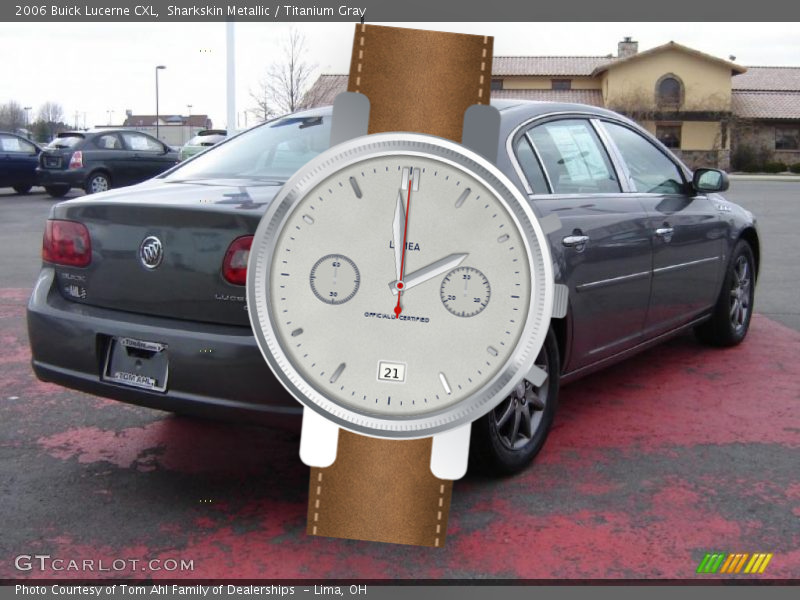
1 h 59 min
